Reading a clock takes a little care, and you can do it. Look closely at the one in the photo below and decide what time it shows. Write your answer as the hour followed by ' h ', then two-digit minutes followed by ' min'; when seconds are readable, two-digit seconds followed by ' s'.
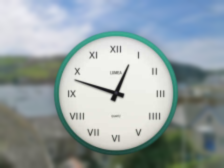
12 h 48 min
